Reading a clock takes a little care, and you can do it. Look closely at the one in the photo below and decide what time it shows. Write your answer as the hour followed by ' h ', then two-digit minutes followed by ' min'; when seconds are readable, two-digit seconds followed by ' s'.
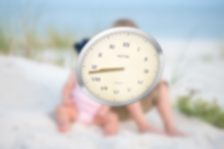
8 h 43 min
